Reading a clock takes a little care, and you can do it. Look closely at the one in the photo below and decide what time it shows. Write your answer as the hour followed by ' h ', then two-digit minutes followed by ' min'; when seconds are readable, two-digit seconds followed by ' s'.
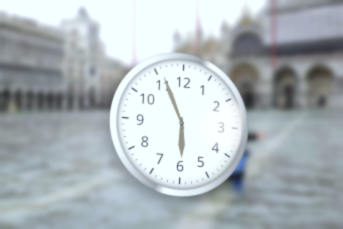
5 h 56 min
